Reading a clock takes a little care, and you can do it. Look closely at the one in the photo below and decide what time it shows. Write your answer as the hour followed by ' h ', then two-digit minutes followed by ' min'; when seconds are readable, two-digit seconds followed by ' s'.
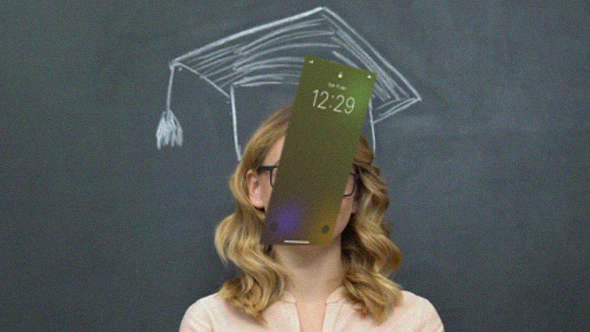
12 h 29 min
